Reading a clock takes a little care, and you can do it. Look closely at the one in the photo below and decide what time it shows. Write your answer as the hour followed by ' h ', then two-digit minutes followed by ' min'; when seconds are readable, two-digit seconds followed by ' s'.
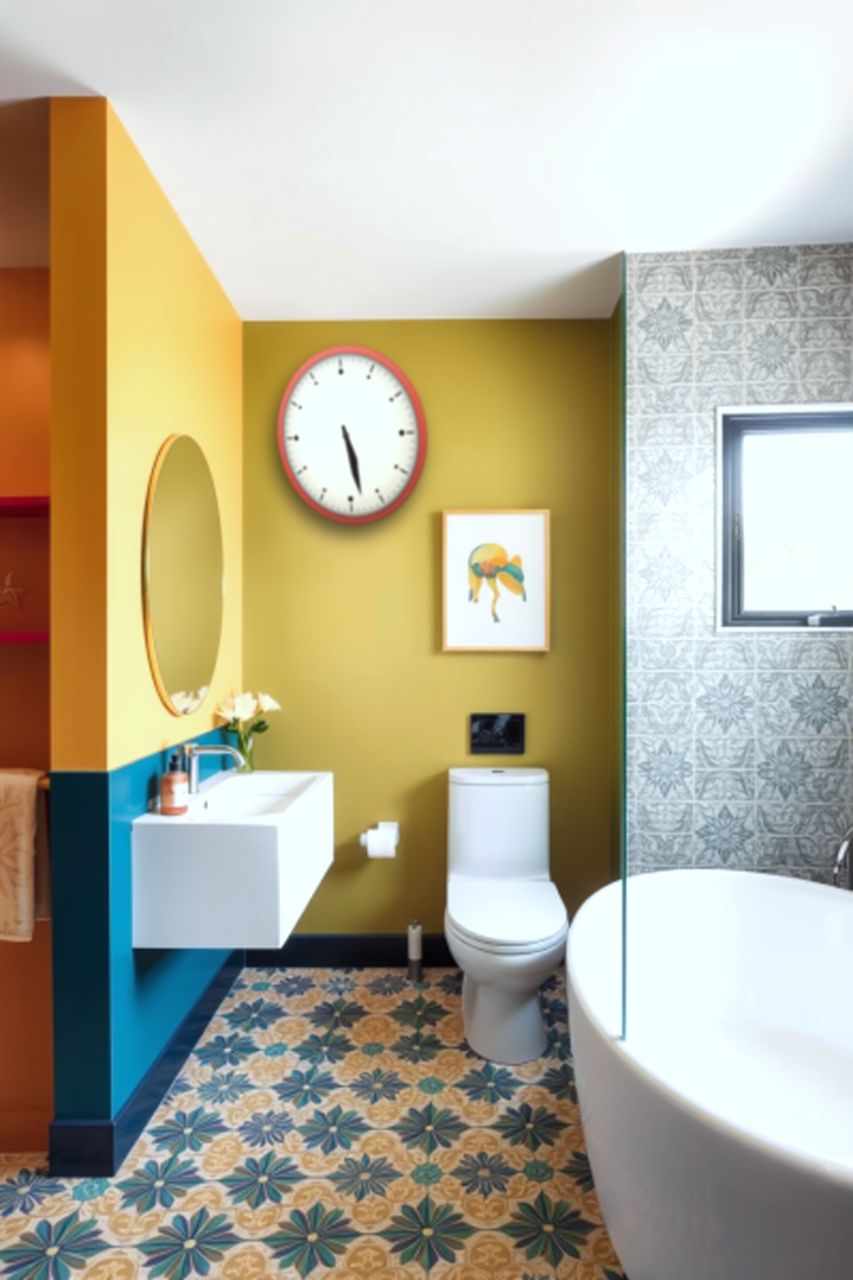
5 h 28 min
